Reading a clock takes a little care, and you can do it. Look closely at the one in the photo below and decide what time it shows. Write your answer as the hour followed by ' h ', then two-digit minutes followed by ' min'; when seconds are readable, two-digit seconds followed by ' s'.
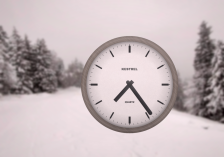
7 h 24 min
